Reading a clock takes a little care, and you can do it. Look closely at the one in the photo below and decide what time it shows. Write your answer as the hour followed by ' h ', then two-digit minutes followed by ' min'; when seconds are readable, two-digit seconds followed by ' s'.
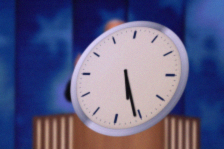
5 h 26 min
